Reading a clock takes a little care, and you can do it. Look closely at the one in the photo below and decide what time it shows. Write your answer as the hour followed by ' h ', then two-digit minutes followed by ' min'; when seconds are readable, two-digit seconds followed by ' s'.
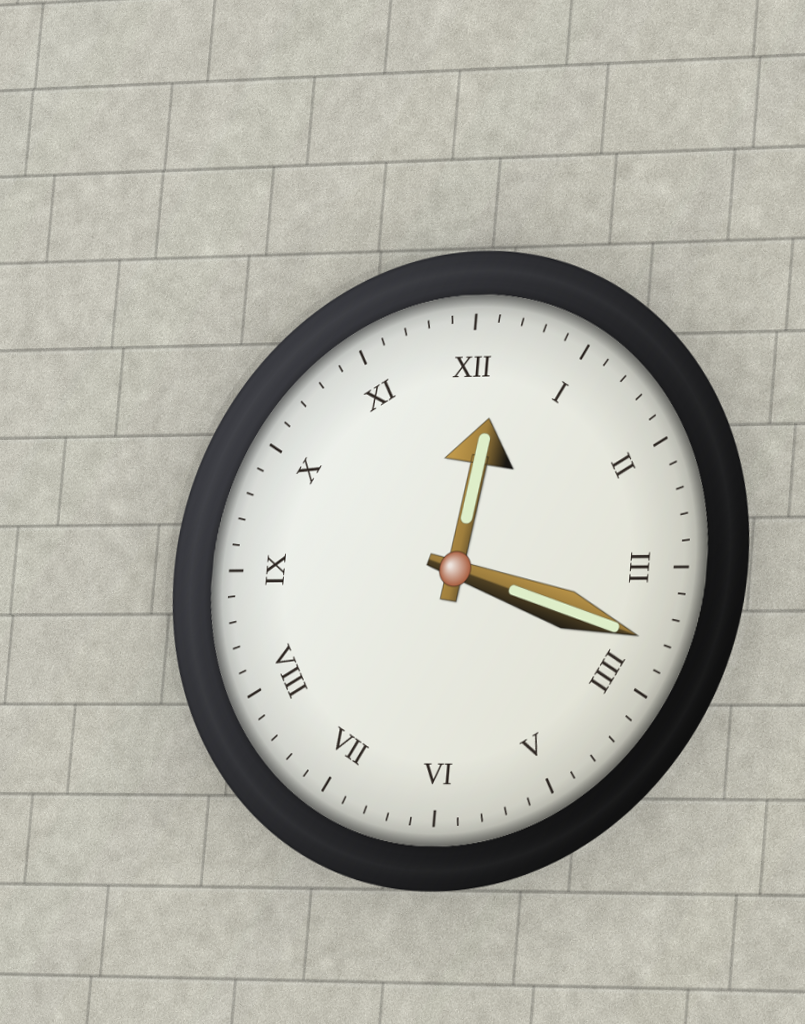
12 h 18 min
